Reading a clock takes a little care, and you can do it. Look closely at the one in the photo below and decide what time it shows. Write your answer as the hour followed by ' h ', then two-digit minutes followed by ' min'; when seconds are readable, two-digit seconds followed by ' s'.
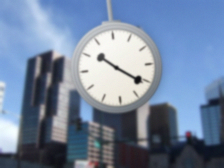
10 h 21 min
